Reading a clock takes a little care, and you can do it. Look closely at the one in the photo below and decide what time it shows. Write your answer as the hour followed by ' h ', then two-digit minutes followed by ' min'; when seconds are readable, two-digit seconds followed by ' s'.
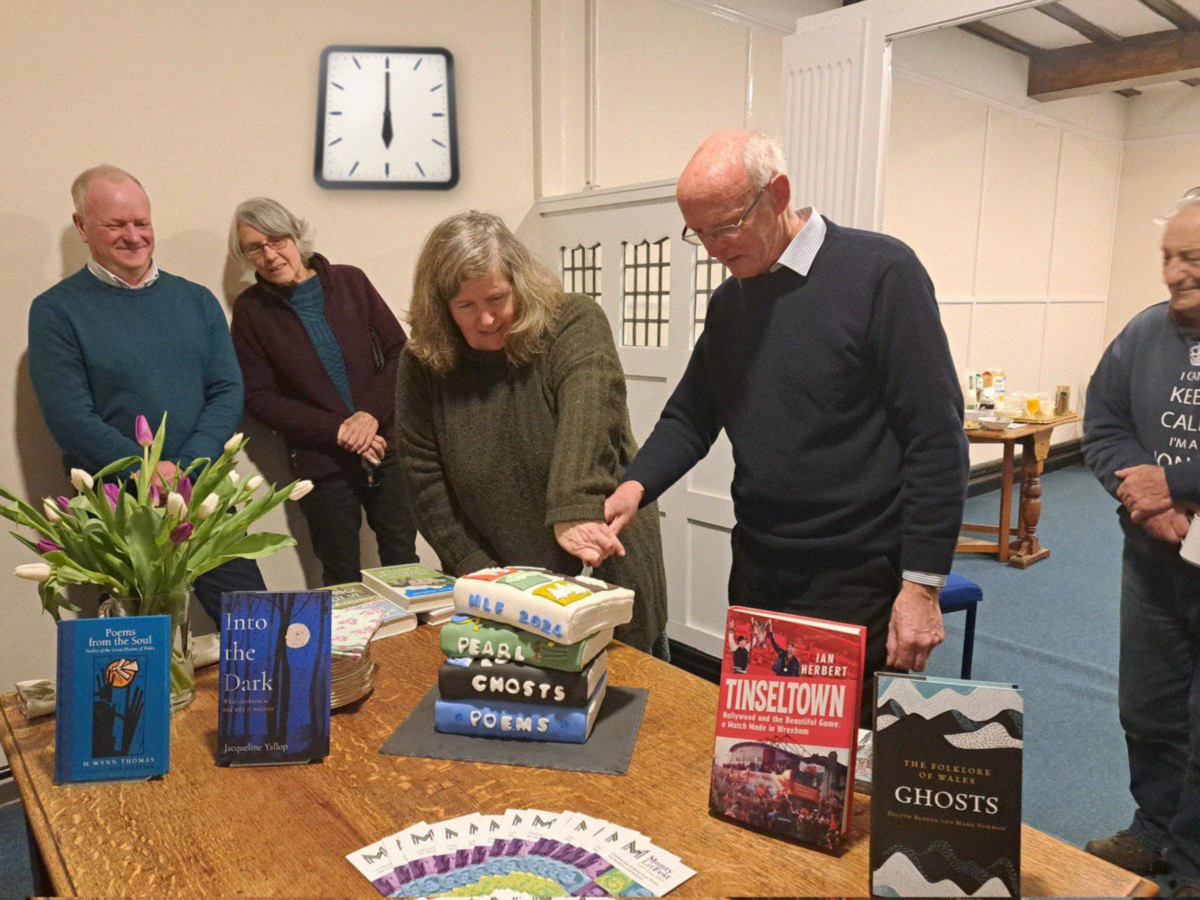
6 h 00 min
